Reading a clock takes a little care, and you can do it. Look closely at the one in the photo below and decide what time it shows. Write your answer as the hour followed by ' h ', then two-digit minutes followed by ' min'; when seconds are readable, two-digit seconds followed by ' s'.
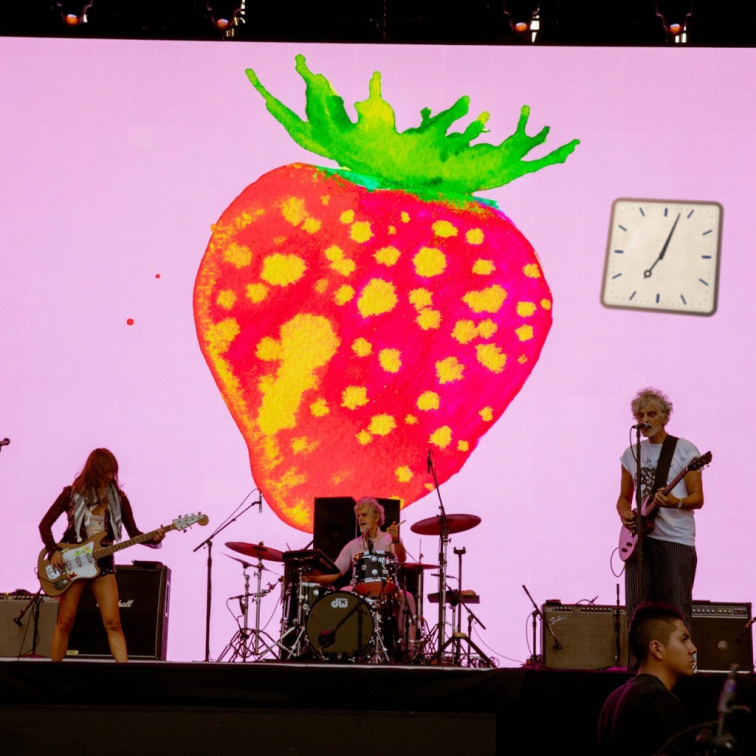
7 h 03 min
